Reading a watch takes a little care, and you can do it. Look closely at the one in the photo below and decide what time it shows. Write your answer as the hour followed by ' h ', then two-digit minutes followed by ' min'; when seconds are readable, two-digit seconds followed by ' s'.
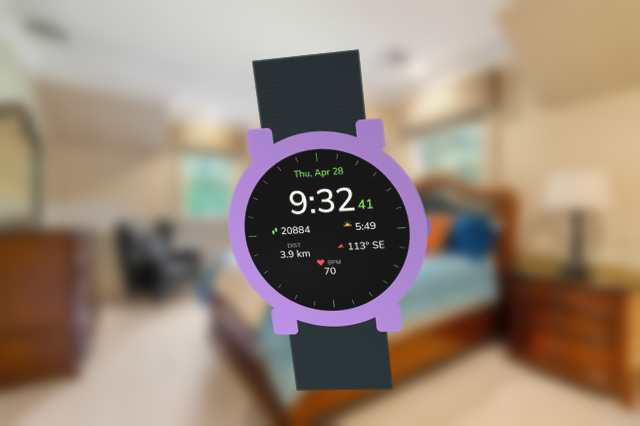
9 h 32 min 41 s
